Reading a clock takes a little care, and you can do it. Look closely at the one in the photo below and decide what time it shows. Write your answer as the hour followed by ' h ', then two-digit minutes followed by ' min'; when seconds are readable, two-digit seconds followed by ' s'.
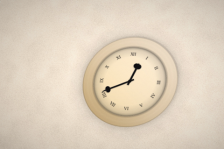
12 h 41 min
